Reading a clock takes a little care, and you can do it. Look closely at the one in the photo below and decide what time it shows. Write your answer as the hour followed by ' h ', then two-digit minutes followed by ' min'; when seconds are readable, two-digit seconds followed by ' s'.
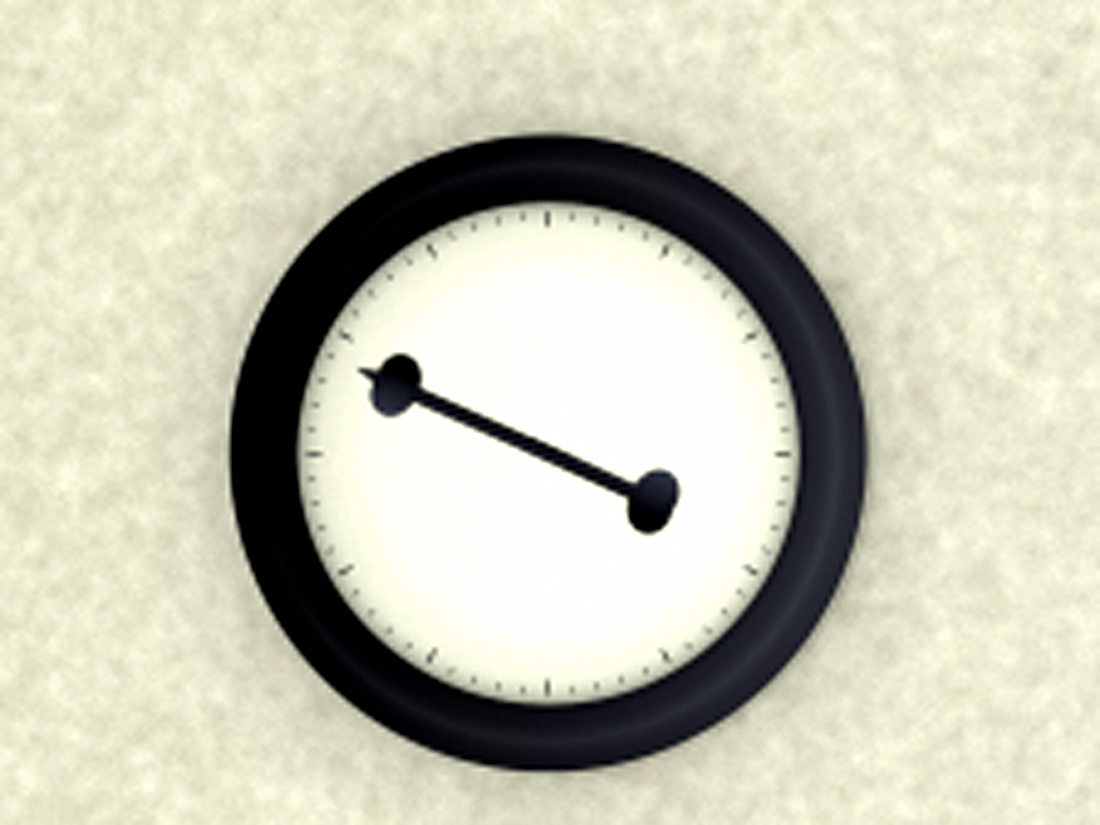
3 h 49 min
